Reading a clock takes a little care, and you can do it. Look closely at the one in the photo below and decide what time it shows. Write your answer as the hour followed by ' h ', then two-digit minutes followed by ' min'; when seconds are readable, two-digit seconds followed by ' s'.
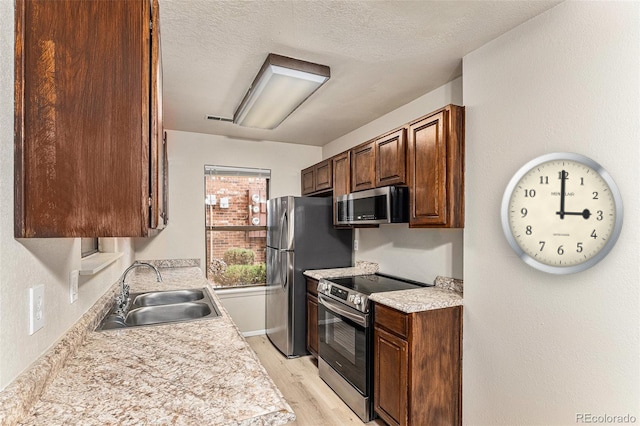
3 h 00 min
